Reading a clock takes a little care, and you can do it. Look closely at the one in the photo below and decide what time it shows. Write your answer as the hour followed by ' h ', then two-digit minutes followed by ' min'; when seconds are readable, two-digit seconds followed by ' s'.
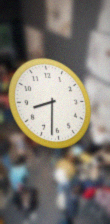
8 h 32 min
